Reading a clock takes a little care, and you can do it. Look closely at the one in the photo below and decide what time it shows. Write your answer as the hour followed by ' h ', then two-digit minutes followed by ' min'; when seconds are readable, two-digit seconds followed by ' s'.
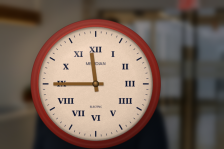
11 h 45 min
